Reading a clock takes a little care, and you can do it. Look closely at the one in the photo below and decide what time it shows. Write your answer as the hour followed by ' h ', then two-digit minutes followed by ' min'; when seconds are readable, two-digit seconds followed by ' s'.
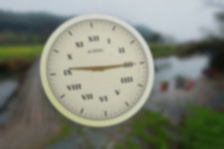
9 h 15 min
